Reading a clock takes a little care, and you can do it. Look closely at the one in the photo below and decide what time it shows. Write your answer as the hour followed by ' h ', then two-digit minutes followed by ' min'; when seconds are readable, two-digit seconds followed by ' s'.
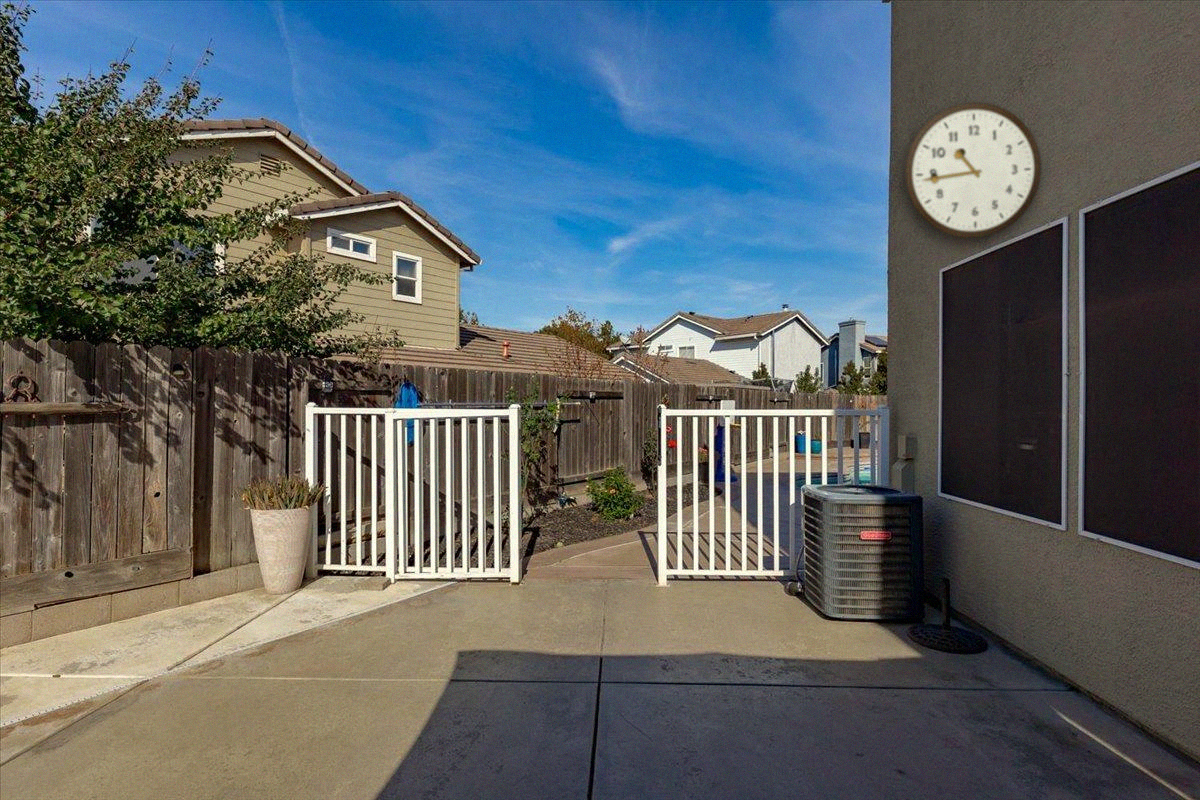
10 h 44 min
